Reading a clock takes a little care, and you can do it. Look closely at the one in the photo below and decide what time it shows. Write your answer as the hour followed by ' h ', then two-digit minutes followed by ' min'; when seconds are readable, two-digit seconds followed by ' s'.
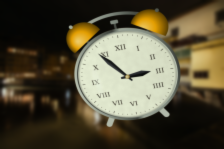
2 h 54 min
